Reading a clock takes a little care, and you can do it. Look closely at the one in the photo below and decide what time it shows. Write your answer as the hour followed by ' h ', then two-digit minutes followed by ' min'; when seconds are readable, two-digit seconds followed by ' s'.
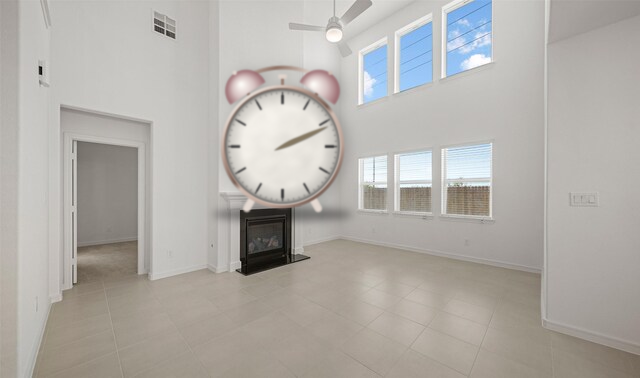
2 h 11 min
